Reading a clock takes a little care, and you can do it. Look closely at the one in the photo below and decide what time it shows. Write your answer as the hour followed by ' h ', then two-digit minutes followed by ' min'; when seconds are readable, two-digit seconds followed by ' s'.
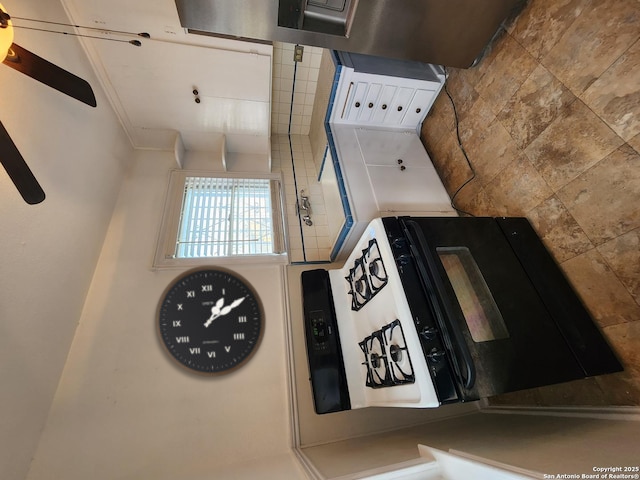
1 h 10 min
